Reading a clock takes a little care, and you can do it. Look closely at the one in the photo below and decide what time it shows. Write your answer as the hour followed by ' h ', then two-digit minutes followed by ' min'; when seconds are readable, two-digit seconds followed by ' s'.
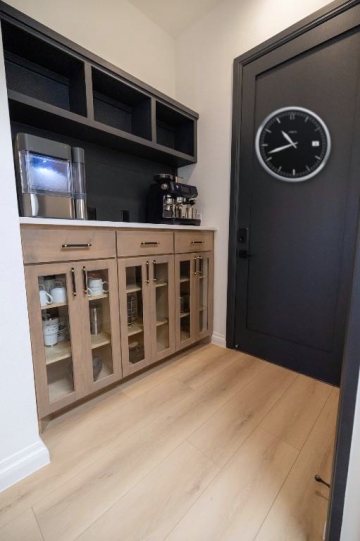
10 h 42 min
